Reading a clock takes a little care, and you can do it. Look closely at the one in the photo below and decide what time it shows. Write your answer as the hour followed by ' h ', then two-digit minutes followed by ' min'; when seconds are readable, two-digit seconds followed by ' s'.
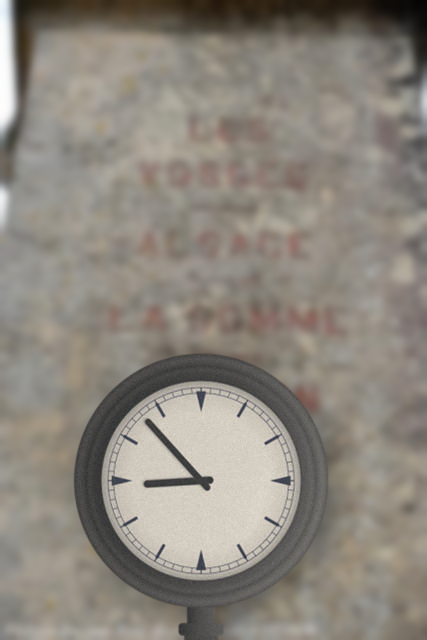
8 h 53 min
